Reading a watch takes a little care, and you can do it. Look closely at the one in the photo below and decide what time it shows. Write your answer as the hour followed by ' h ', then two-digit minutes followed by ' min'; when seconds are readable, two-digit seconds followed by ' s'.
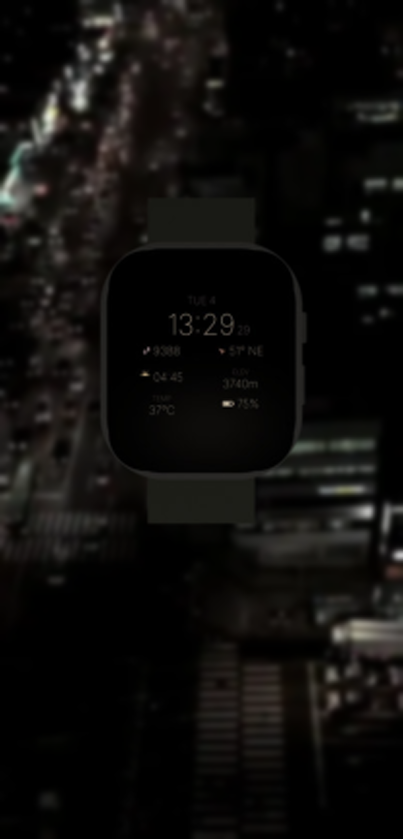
13 h 29 min
